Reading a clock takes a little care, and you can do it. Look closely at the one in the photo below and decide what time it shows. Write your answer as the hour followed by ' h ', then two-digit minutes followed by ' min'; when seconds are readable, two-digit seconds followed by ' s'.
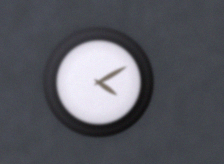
4 h 10 min
